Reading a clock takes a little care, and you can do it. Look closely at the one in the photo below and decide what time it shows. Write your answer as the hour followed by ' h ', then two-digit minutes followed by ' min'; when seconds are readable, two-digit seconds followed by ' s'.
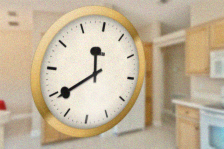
11 h 39 min
